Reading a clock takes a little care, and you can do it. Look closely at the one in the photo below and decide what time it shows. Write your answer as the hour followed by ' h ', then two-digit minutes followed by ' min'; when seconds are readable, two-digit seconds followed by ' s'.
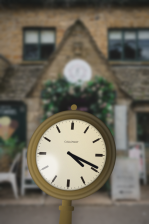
4 h 19 min
